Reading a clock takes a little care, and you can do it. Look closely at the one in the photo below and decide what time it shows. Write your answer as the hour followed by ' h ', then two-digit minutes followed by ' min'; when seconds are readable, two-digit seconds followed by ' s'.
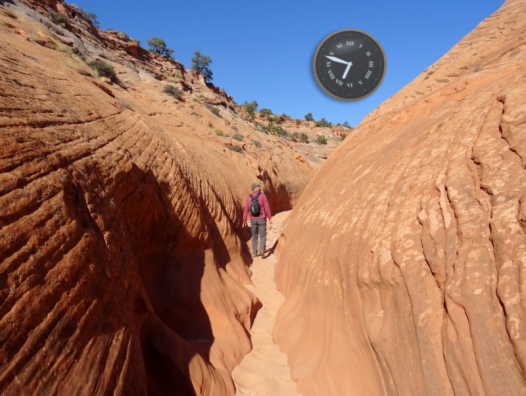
6 h 48 min
